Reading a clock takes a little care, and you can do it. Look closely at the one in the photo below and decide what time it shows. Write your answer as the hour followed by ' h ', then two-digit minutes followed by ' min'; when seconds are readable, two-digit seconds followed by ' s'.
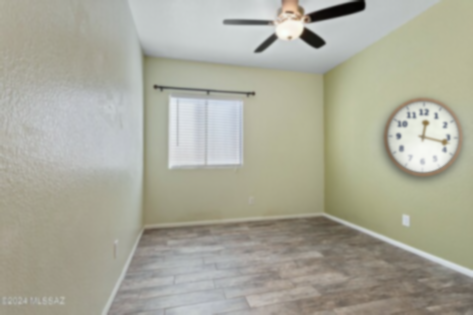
12 h 17 min
